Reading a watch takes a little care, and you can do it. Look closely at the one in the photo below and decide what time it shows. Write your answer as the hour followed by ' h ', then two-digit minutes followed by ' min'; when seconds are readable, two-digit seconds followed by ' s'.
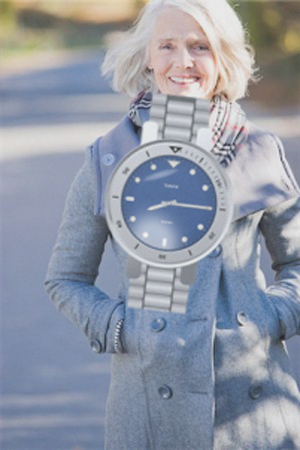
8 h 15 min
